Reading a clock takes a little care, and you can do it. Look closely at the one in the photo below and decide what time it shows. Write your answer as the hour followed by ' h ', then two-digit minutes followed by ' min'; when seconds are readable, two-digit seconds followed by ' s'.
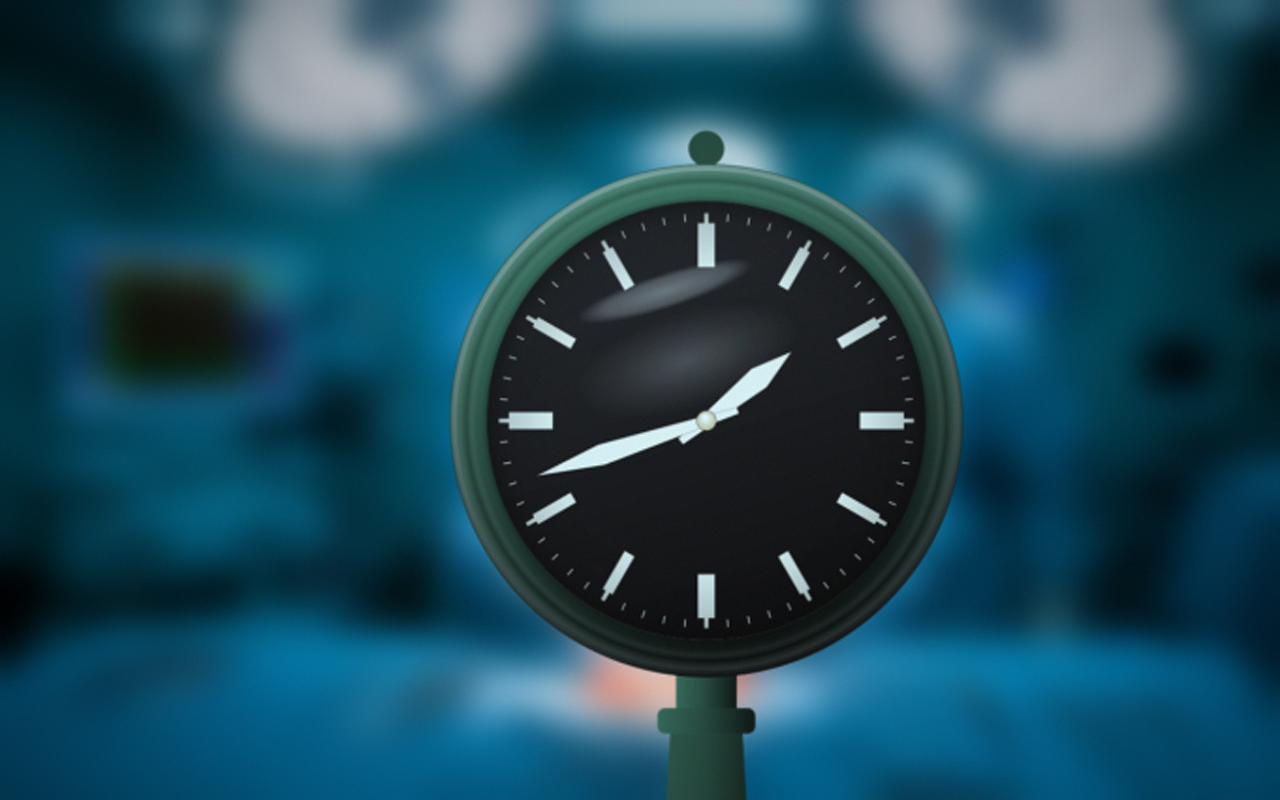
1 h 42 min
